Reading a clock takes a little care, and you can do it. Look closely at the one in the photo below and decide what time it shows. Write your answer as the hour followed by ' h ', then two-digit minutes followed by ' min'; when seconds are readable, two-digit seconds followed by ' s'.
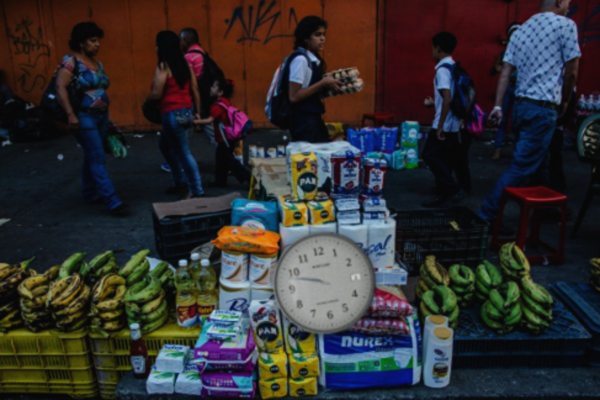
9 h 48 min
